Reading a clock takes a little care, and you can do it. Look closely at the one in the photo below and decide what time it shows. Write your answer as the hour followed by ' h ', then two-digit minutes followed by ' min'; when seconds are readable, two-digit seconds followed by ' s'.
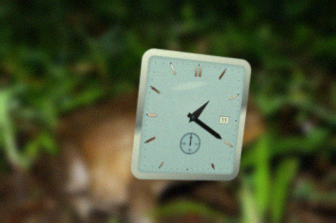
1 h 20 min
